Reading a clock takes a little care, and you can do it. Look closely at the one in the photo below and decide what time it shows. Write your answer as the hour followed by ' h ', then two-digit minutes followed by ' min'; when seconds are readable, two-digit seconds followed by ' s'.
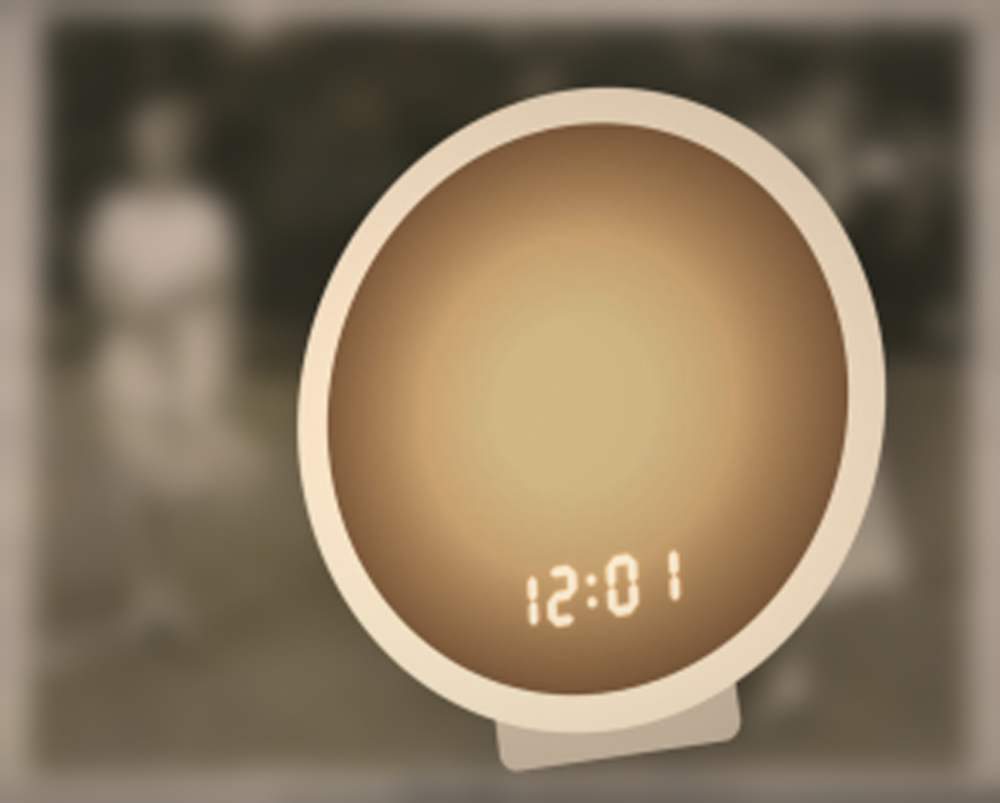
12 h 01 min
